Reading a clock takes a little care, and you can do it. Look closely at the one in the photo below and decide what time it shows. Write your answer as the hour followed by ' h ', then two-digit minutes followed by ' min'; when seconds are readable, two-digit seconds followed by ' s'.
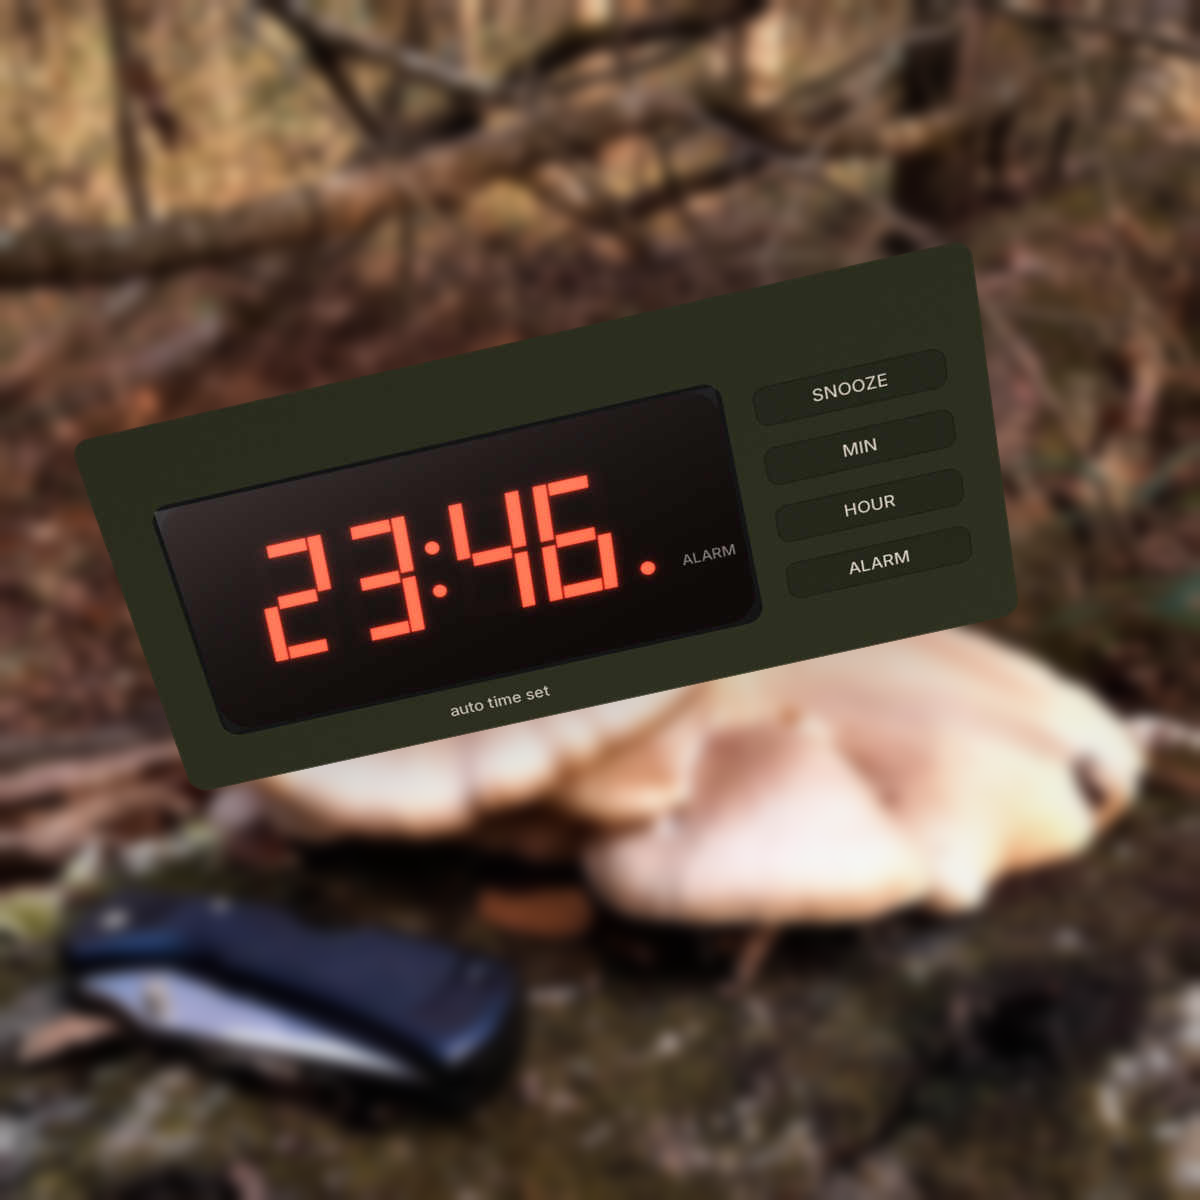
23 h 46 min
